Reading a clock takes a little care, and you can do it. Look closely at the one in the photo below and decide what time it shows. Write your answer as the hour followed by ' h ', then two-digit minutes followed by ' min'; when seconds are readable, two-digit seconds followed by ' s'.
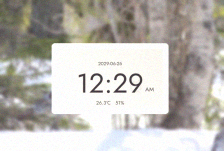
12 h 29 min
